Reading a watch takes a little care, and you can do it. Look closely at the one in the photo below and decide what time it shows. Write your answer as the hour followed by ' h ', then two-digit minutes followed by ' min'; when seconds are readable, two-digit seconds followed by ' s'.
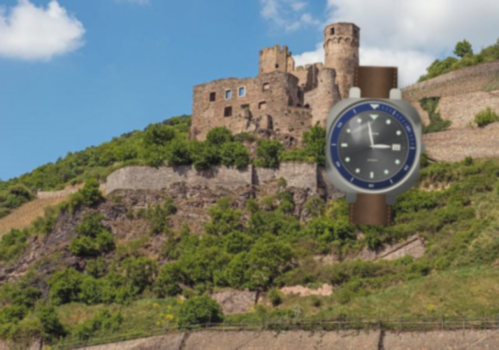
2 h 58 min
